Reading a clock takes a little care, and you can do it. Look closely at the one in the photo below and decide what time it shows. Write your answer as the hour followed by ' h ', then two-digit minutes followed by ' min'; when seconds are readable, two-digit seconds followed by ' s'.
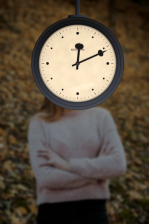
12 h 11 min
